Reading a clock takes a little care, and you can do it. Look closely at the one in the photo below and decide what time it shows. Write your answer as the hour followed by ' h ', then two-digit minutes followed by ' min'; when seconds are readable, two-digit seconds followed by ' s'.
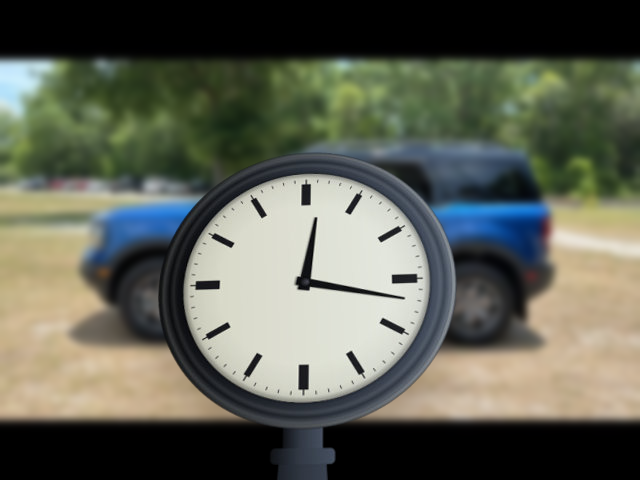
12 h 17 min
